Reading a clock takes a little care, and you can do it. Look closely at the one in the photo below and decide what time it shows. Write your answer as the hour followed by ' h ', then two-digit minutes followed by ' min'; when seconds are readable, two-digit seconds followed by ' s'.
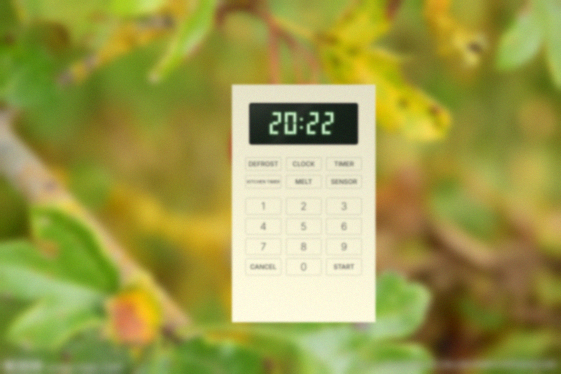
20 h 22 min
